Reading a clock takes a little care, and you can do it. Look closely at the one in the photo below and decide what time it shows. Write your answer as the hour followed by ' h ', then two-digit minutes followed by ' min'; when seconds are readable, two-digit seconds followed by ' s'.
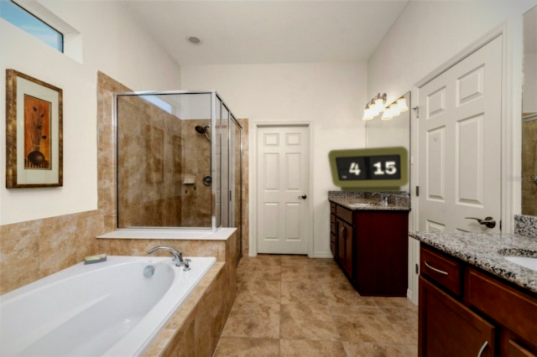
4 h 15 min
